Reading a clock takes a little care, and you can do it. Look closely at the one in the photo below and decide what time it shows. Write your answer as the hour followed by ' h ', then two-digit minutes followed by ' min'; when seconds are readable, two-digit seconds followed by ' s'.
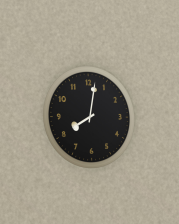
8 h 02 min
